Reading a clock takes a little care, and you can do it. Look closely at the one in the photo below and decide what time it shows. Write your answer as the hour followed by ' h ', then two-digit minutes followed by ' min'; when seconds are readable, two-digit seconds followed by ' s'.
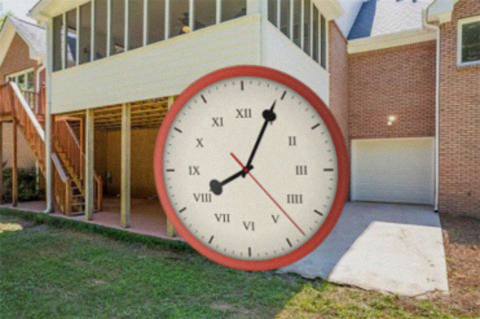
8 h 04 min 23 s
